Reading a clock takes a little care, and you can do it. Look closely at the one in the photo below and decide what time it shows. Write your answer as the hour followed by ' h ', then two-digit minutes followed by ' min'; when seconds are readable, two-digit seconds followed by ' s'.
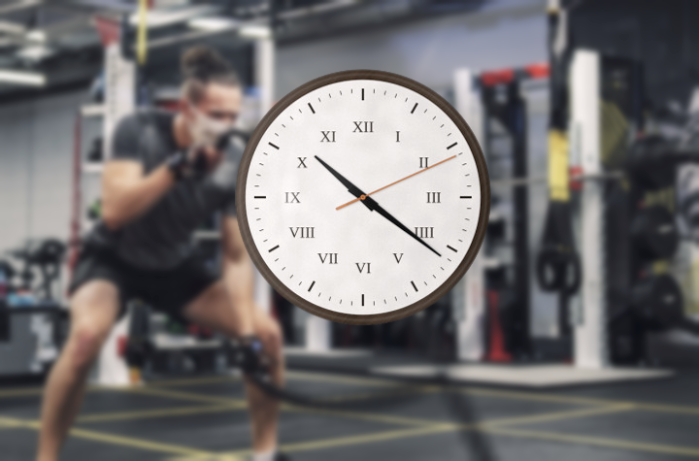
10 h 21 min 11 s
